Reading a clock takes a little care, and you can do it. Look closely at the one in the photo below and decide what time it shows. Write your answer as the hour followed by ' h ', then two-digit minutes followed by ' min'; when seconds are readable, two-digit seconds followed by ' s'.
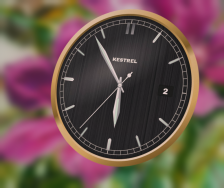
5 h 53 min 36 s
